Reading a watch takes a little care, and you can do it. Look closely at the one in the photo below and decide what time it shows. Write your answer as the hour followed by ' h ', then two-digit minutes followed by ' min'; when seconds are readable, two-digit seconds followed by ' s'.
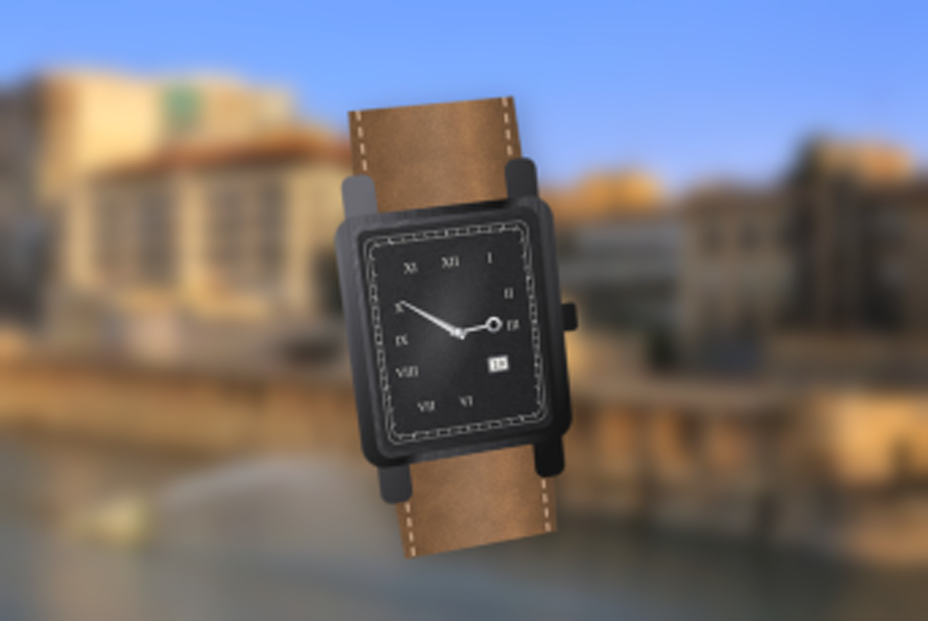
2 h 51 min
